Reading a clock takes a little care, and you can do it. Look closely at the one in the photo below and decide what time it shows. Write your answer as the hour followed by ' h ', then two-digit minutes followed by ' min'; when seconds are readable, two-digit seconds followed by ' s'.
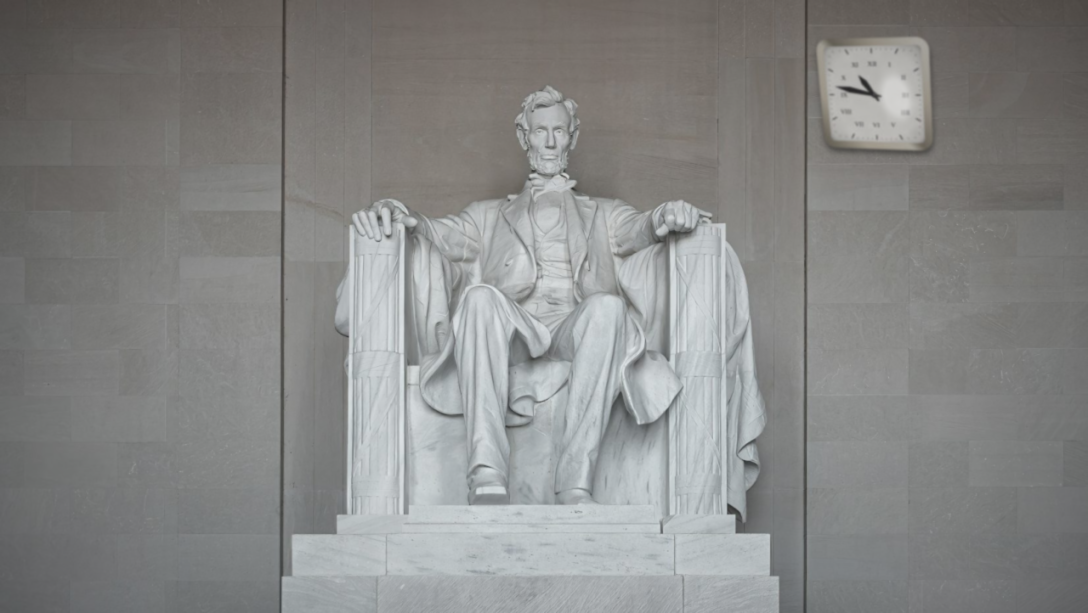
10 h 47 min
